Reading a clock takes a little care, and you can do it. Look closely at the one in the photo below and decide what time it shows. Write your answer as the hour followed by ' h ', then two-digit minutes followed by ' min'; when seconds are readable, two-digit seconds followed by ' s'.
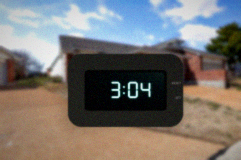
3 h 04 min
